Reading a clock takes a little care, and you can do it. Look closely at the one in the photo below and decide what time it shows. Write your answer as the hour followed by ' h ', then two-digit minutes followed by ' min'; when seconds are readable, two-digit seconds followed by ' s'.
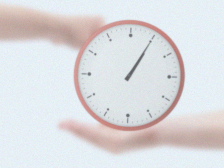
1 h 05 min
